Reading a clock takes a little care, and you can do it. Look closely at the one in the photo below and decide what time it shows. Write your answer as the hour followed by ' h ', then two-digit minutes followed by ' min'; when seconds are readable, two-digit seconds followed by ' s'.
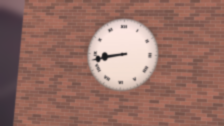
8 h 43 min
